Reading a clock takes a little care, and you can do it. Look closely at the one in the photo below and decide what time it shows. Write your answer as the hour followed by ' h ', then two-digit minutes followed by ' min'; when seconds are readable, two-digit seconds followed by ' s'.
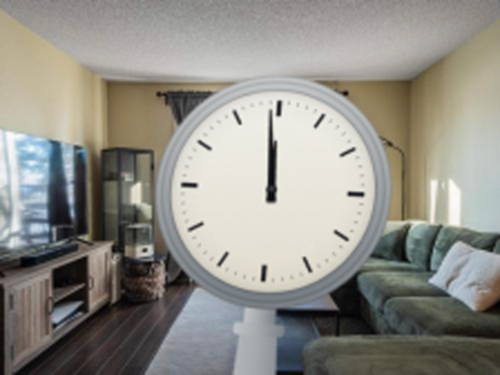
11 h 59 min
